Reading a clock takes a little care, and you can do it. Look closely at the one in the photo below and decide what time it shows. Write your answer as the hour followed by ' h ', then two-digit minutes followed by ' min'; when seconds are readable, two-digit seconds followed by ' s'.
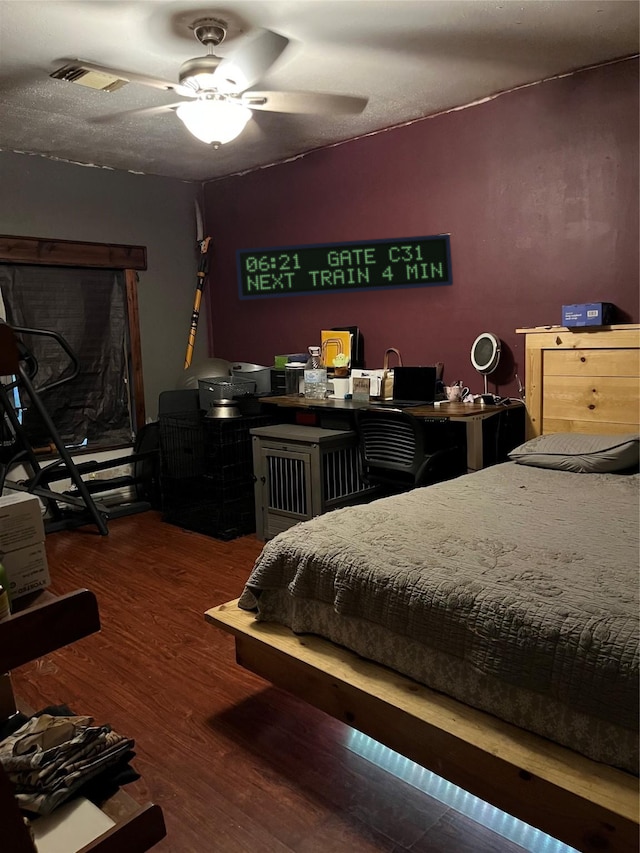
6 h 21 min
